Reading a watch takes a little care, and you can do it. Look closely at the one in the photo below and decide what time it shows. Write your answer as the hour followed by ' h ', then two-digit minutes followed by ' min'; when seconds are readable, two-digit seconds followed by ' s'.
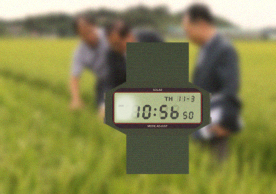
10 h 56 min 50 s
